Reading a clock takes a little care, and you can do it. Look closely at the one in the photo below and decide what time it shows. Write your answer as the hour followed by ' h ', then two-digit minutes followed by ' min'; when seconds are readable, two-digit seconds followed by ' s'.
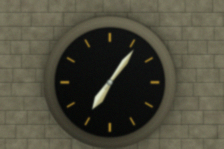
7 h 06 min
